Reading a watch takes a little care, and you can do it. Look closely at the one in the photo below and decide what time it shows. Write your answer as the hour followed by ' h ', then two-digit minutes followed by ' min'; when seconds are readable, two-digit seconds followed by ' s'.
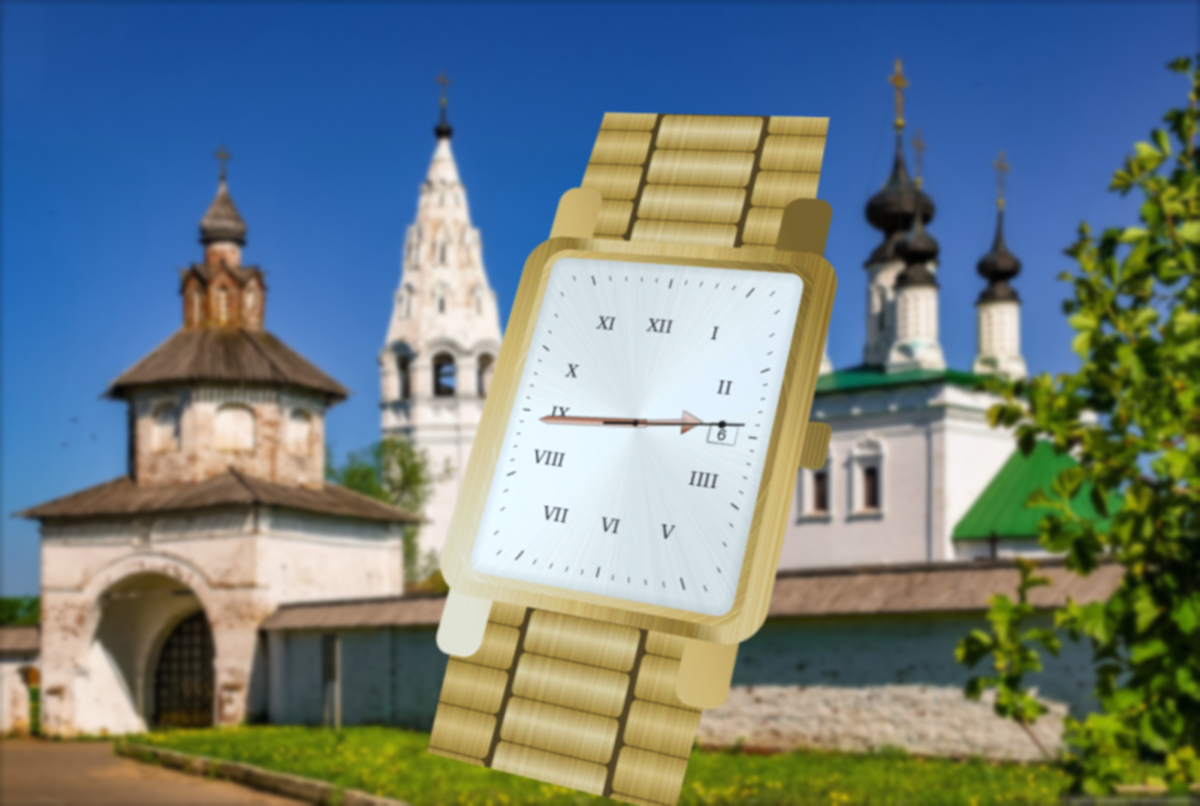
2 h 44 min 14 s
